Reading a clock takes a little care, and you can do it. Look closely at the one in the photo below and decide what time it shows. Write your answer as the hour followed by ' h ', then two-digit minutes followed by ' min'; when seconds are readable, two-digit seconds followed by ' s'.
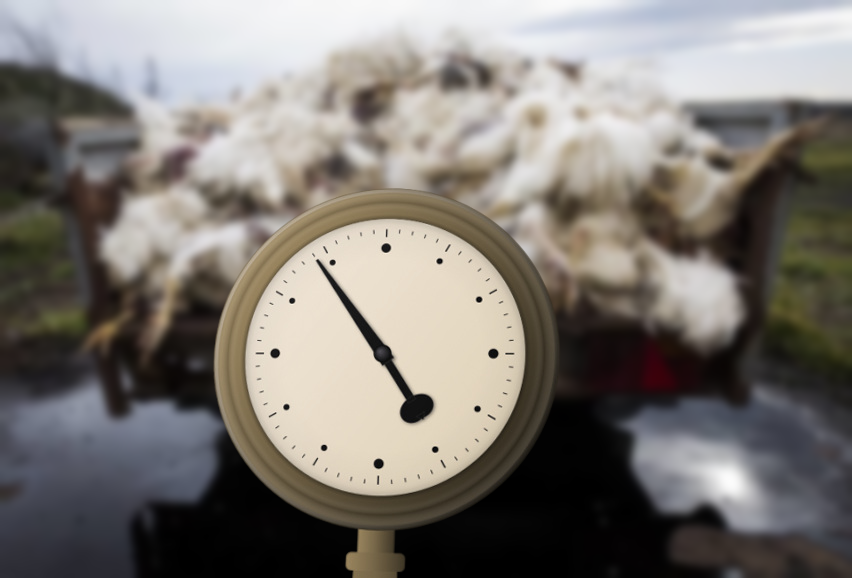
4 h 54 min
